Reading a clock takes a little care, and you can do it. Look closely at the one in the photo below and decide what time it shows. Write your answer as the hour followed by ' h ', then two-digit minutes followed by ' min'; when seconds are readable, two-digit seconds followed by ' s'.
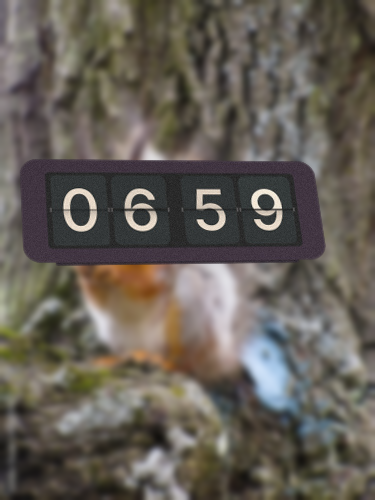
6 h 59 min
